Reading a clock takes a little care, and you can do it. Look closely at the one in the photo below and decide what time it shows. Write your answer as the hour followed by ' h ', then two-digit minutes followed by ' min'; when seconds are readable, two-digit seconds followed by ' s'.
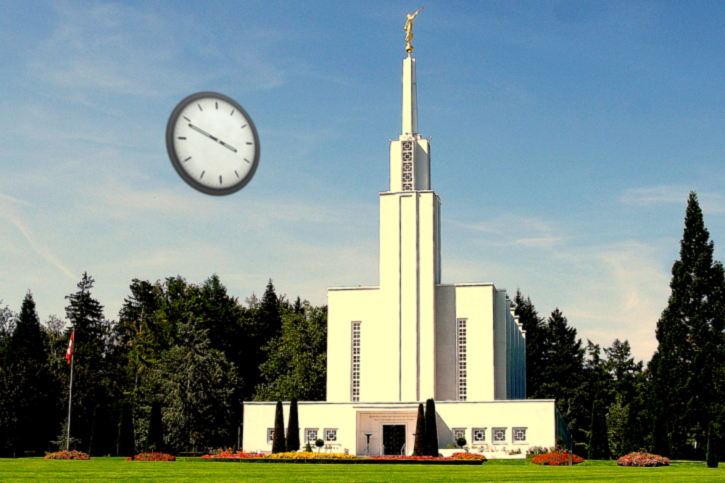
3 h 49 min
